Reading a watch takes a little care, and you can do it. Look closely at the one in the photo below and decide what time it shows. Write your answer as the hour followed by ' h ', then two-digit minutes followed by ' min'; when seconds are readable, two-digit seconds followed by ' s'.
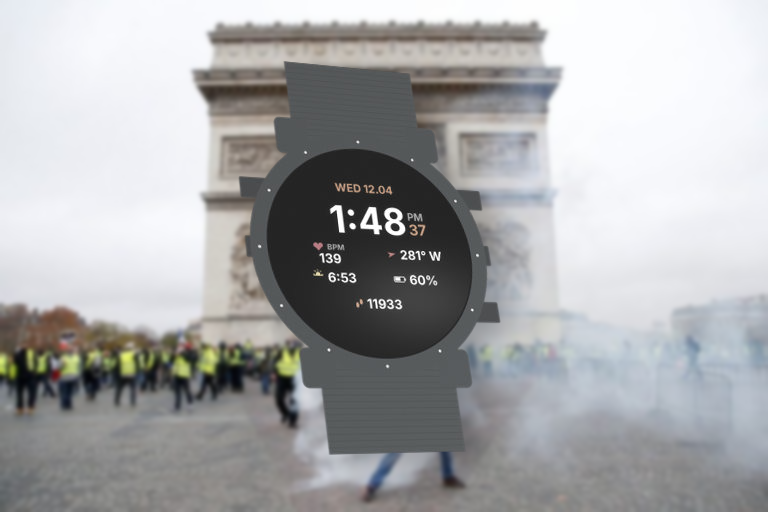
1 h 48 min 37 s
